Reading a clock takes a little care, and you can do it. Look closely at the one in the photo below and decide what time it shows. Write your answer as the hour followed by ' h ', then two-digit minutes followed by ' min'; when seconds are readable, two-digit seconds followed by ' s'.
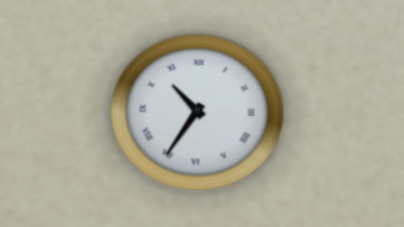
10 h 35 min
